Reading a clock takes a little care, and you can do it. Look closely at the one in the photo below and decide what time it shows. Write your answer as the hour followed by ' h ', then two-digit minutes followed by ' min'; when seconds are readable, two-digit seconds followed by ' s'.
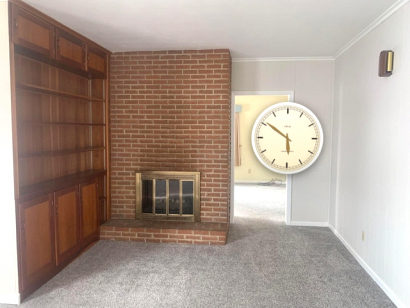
5 h 51 min
